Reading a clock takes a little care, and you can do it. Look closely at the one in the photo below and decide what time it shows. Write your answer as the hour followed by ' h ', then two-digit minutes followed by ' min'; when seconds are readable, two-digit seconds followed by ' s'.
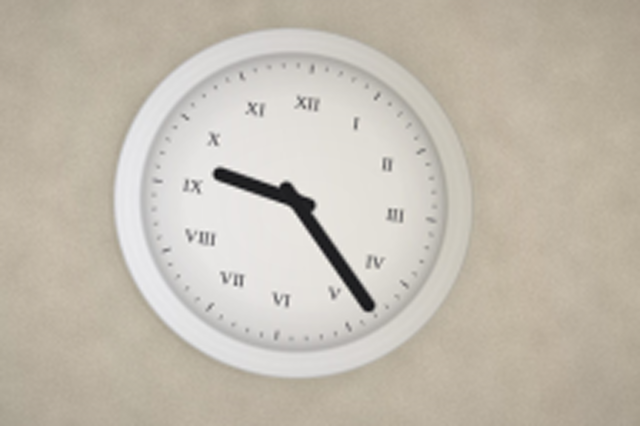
9 h 23 min
